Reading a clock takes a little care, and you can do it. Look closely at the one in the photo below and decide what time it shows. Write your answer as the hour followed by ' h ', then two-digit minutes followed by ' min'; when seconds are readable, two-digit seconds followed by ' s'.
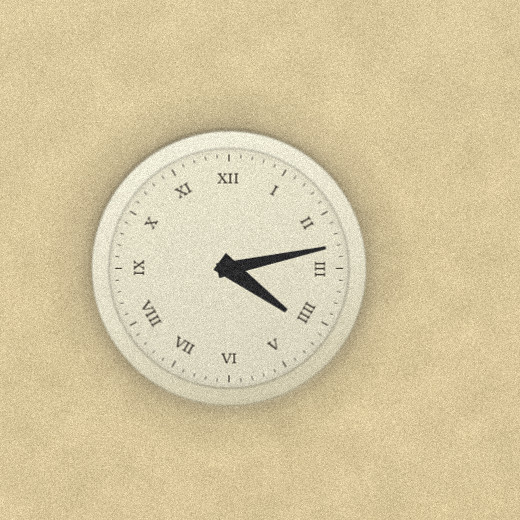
4 h 13 min
